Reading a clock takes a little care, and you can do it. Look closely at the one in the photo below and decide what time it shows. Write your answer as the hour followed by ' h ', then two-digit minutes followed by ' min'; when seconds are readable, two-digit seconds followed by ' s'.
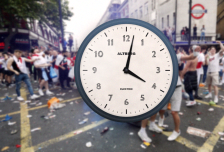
4 h 02 min
